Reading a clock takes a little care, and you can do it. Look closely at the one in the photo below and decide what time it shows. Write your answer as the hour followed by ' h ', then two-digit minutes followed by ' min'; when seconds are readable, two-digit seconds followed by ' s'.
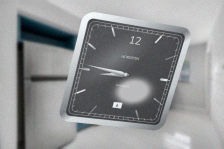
8 h 46 min
